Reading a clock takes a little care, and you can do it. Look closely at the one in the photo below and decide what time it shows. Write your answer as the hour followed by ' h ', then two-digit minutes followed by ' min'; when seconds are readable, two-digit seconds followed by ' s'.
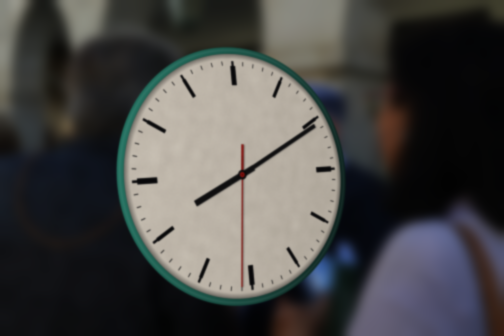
8 h 10 min 31 s
